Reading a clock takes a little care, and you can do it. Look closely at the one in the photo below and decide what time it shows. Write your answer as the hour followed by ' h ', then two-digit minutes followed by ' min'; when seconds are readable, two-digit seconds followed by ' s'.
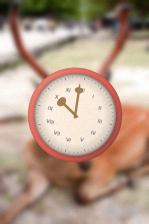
9 h 59 min
